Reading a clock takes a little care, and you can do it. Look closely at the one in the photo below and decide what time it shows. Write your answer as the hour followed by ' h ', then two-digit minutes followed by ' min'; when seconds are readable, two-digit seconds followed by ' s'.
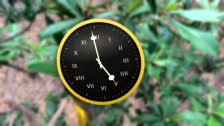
4 h 59 min
